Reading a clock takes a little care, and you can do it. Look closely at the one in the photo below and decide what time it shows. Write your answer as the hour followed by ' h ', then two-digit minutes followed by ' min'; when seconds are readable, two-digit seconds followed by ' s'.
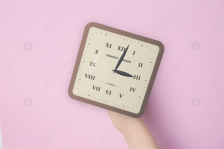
3 h 02 min
